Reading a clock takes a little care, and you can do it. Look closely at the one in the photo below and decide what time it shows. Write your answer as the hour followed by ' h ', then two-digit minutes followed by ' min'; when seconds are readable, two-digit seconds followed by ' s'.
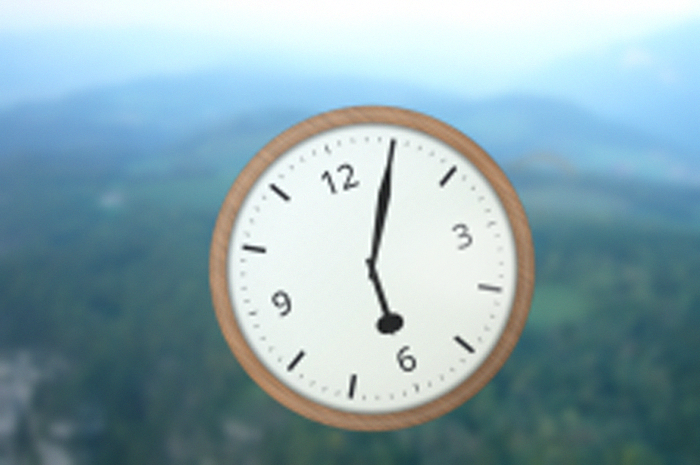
6 h 05 min
